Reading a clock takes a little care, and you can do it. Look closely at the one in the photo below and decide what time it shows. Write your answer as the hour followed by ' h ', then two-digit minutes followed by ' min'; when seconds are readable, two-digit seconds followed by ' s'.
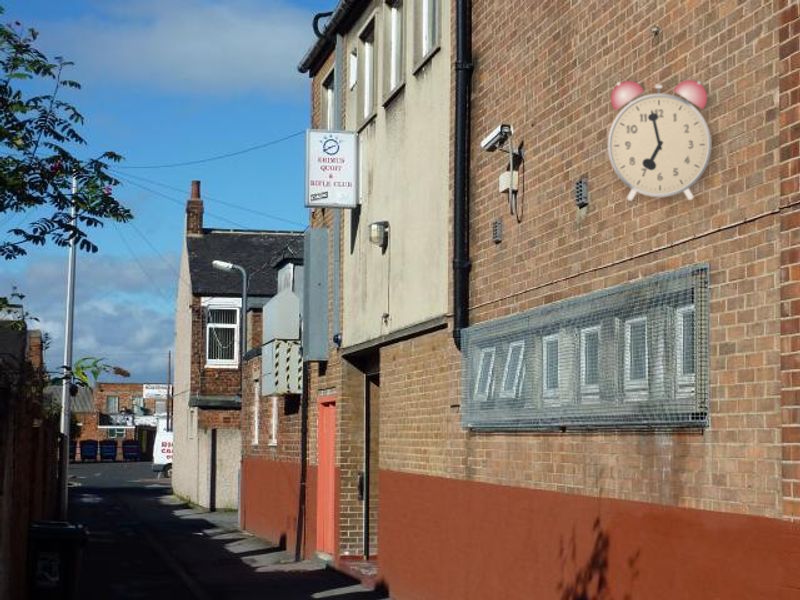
6 h 58 min
